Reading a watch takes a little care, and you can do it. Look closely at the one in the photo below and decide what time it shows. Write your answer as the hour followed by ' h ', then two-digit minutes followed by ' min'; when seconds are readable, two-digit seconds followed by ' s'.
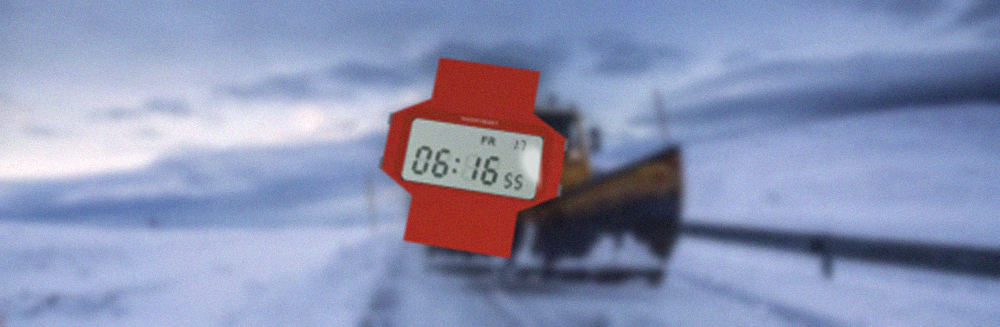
6 h 16 min 55 s
